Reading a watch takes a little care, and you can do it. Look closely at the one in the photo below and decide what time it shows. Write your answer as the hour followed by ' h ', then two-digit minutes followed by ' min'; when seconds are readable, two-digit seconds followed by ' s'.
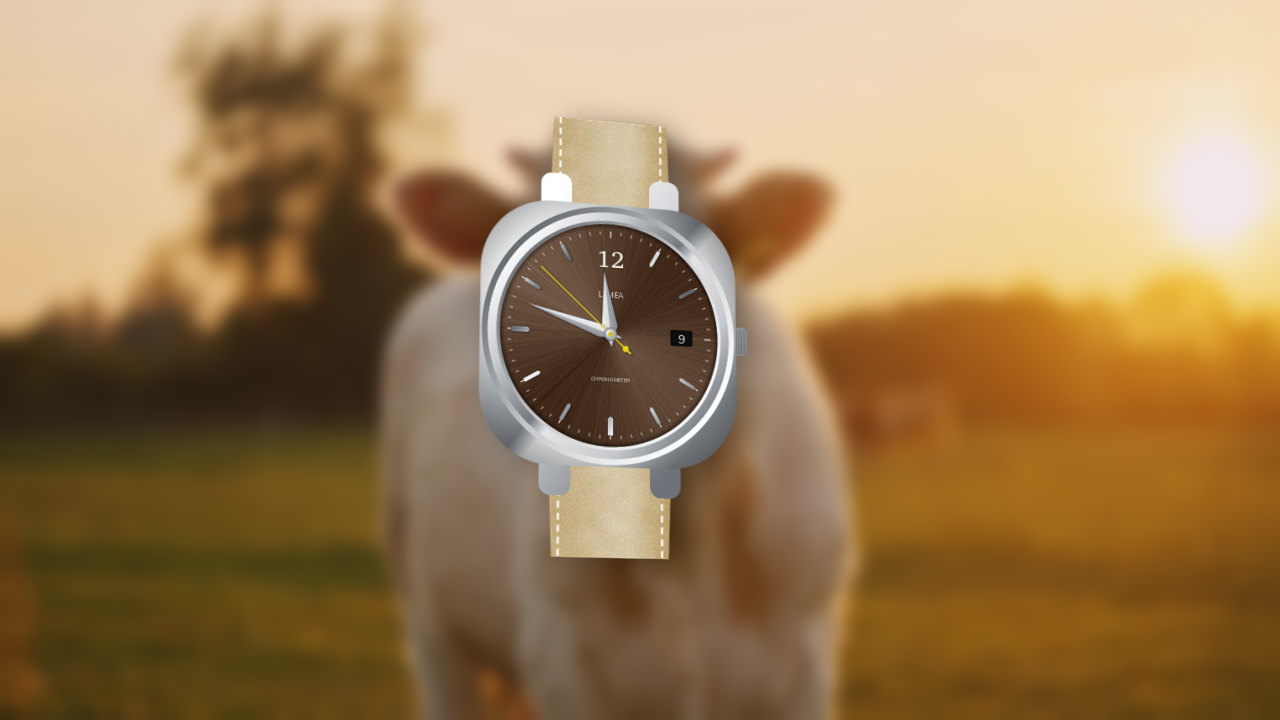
11 h 47 min 52 s
